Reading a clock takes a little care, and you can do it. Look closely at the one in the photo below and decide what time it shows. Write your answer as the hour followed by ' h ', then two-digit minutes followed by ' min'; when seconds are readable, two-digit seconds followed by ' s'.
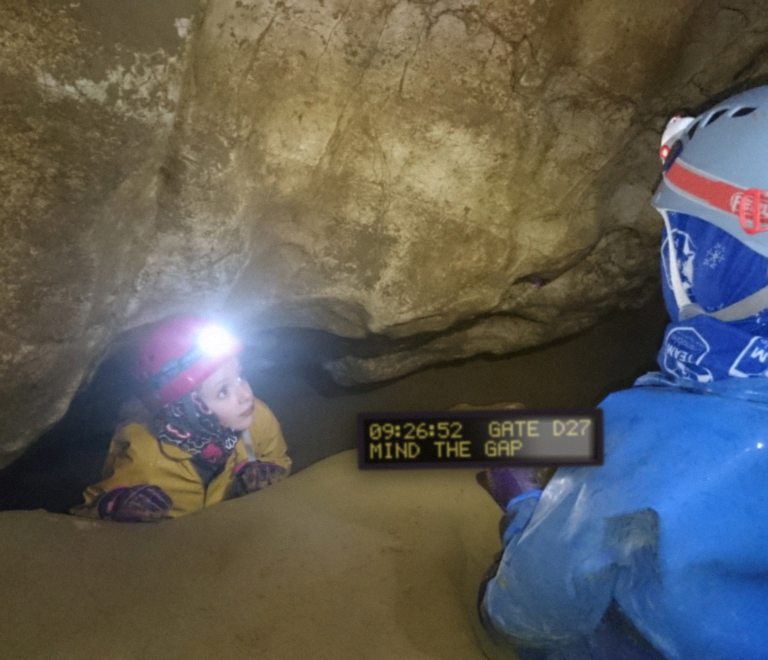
9 h 26 min 52 s
